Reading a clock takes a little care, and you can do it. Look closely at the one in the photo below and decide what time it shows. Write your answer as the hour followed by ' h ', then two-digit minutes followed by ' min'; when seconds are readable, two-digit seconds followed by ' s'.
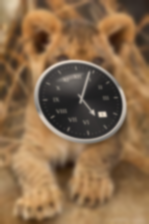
5 h 04 min
